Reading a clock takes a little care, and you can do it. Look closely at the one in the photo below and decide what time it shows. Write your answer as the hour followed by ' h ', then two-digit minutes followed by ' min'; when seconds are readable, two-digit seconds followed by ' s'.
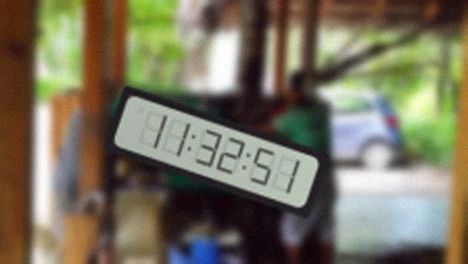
11 h 32 min 51 s
